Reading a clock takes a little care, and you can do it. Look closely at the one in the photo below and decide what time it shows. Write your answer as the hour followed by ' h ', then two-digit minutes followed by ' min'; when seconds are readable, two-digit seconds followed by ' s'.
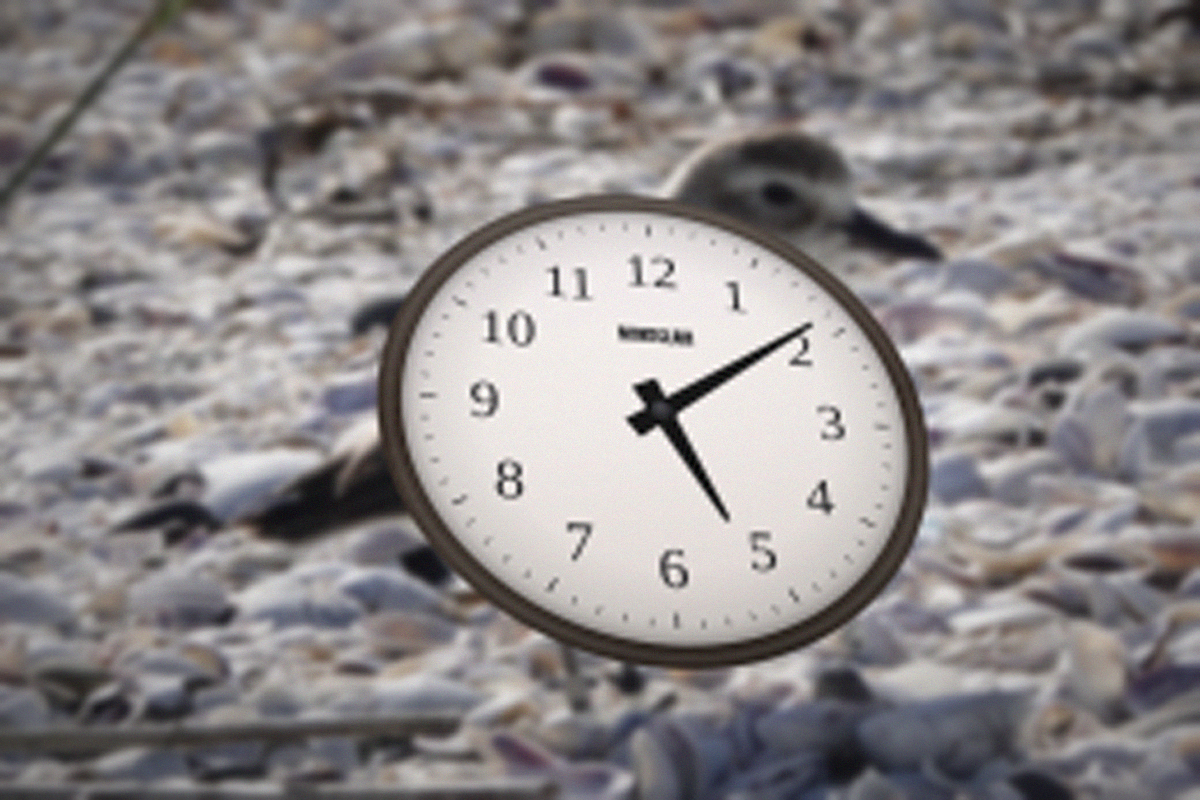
5 h 09 min
